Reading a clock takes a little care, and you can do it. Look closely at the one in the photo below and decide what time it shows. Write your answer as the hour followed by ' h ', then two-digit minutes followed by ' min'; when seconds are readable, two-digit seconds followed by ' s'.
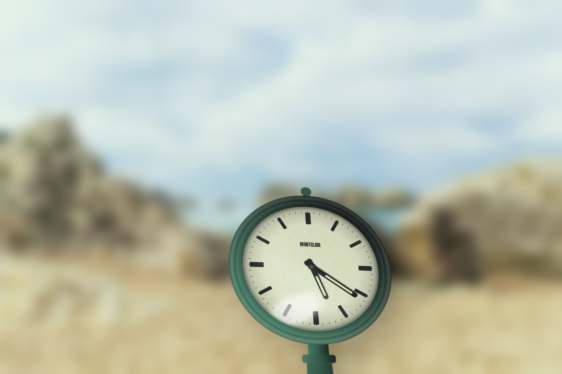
5 h 21 min
